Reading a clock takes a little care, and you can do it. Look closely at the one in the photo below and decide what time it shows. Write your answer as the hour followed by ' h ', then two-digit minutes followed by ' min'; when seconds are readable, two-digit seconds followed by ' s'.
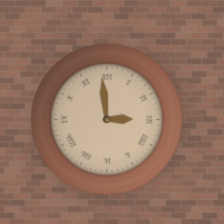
2 h 59 min
